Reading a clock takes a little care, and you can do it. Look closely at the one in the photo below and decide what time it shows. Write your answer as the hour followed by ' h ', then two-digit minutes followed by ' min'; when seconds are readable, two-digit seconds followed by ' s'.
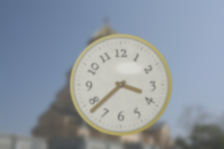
3 h 38 min
